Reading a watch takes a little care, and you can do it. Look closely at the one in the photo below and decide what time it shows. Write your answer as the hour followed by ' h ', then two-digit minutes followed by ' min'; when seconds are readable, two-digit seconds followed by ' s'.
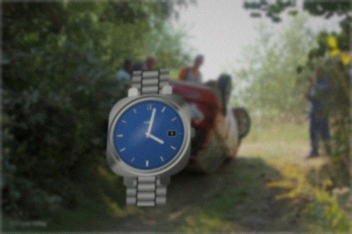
4 h 02 min
